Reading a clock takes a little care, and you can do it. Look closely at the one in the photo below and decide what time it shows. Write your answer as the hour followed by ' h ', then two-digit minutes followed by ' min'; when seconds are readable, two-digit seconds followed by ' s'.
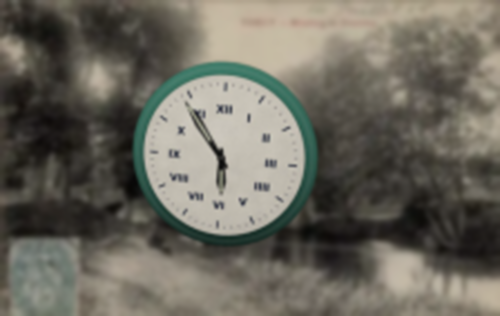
5 h 54 min
